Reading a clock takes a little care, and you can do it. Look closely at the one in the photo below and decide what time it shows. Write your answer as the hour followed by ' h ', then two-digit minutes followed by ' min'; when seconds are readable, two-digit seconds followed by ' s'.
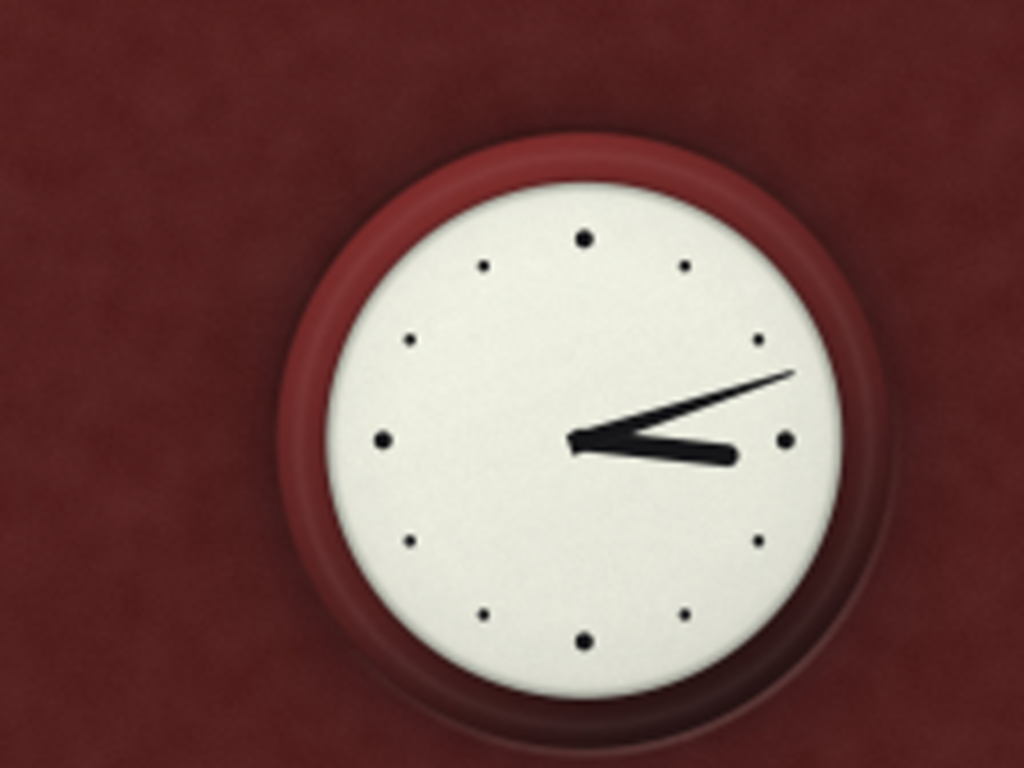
3 h 12 min
